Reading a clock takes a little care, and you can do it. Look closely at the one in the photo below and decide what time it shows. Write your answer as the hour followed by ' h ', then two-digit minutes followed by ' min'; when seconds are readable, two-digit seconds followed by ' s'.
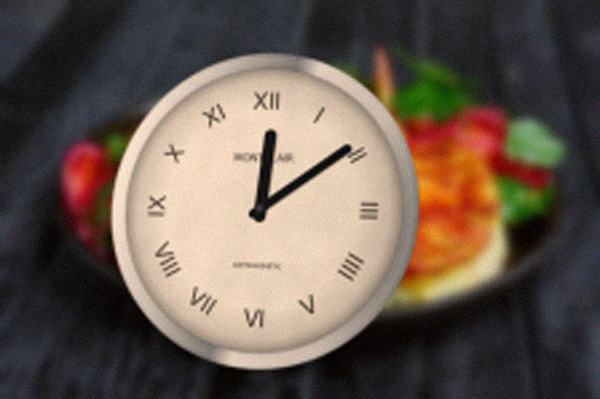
12 h 09 min
